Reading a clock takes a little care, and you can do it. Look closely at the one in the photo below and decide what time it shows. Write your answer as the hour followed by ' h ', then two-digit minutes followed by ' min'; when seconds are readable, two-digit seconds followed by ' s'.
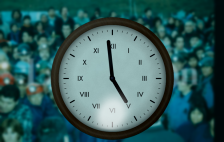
4 h 59 min
